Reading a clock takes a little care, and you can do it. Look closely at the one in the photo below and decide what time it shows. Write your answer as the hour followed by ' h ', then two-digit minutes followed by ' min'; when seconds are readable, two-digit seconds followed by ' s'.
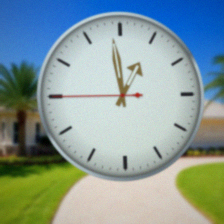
12 h 58 min 45 s
